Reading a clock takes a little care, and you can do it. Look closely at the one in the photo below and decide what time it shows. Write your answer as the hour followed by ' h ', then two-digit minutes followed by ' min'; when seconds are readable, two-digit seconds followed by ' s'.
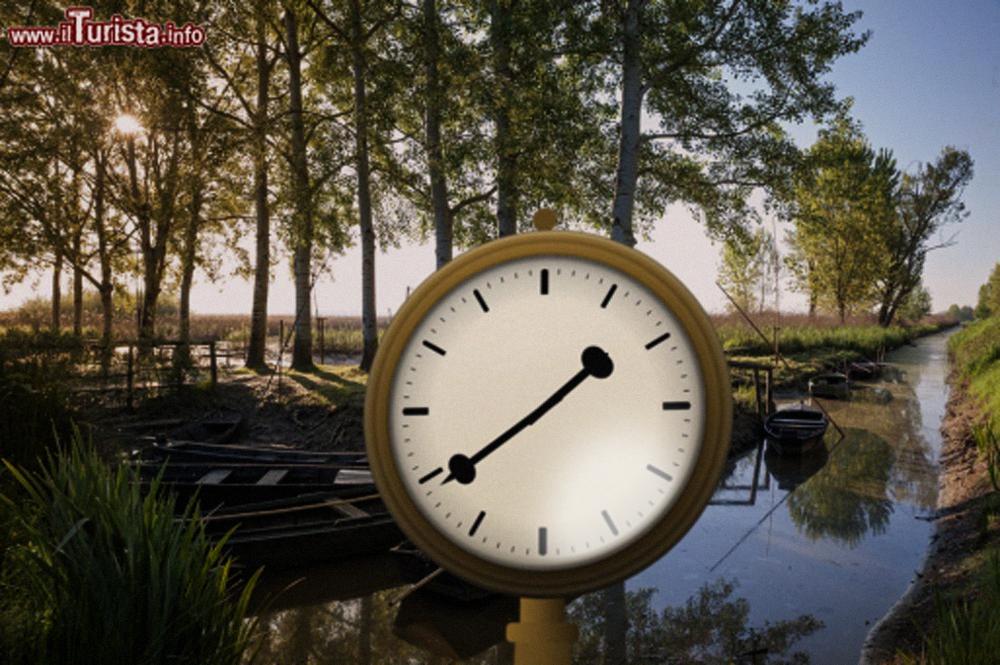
1 h 39 min
